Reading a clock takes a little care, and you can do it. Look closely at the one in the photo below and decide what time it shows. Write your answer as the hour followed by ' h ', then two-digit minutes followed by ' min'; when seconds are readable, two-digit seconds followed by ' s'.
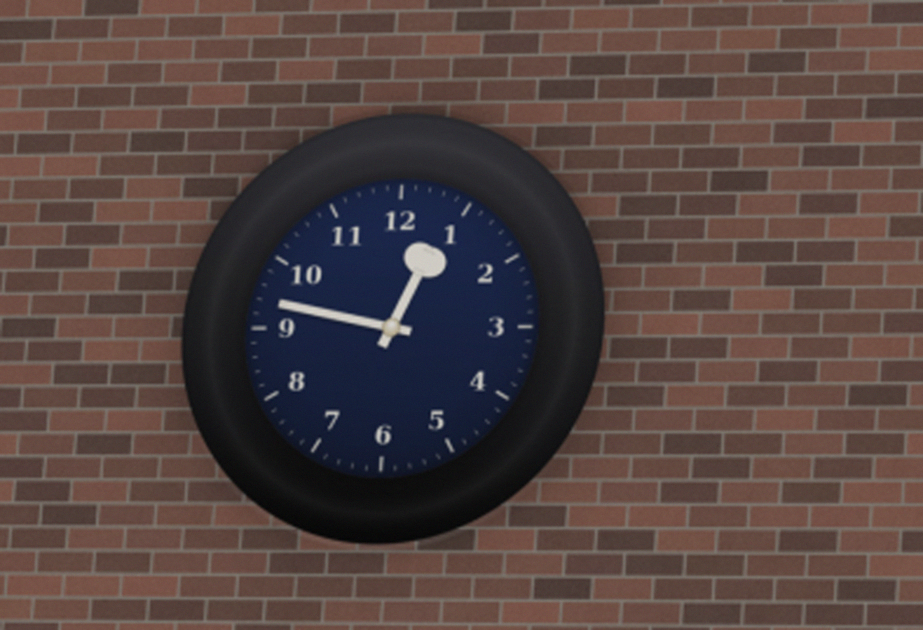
12 h 47 min
